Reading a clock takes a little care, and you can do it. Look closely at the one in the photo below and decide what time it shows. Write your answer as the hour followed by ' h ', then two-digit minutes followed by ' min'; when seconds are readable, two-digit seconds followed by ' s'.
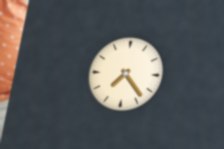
7 h 23 min
